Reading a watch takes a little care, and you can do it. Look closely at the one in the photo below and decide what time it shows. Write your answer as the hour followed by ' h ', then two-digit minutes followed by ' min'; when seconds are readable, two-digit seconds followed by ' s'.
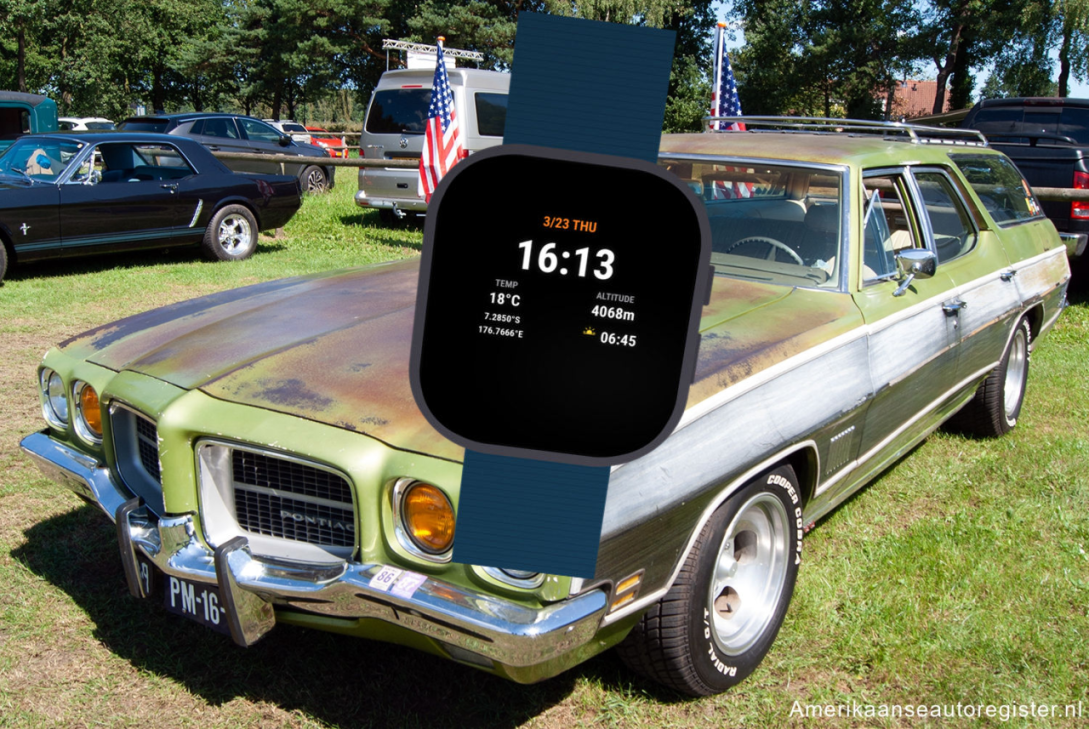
16 h 13 min
